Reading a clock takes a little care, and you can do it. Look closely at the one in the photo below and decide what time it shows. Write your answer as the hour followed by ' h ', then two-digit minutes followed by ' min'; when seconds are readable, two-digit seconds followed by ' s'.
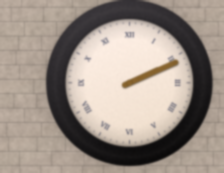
2 h 11 min
